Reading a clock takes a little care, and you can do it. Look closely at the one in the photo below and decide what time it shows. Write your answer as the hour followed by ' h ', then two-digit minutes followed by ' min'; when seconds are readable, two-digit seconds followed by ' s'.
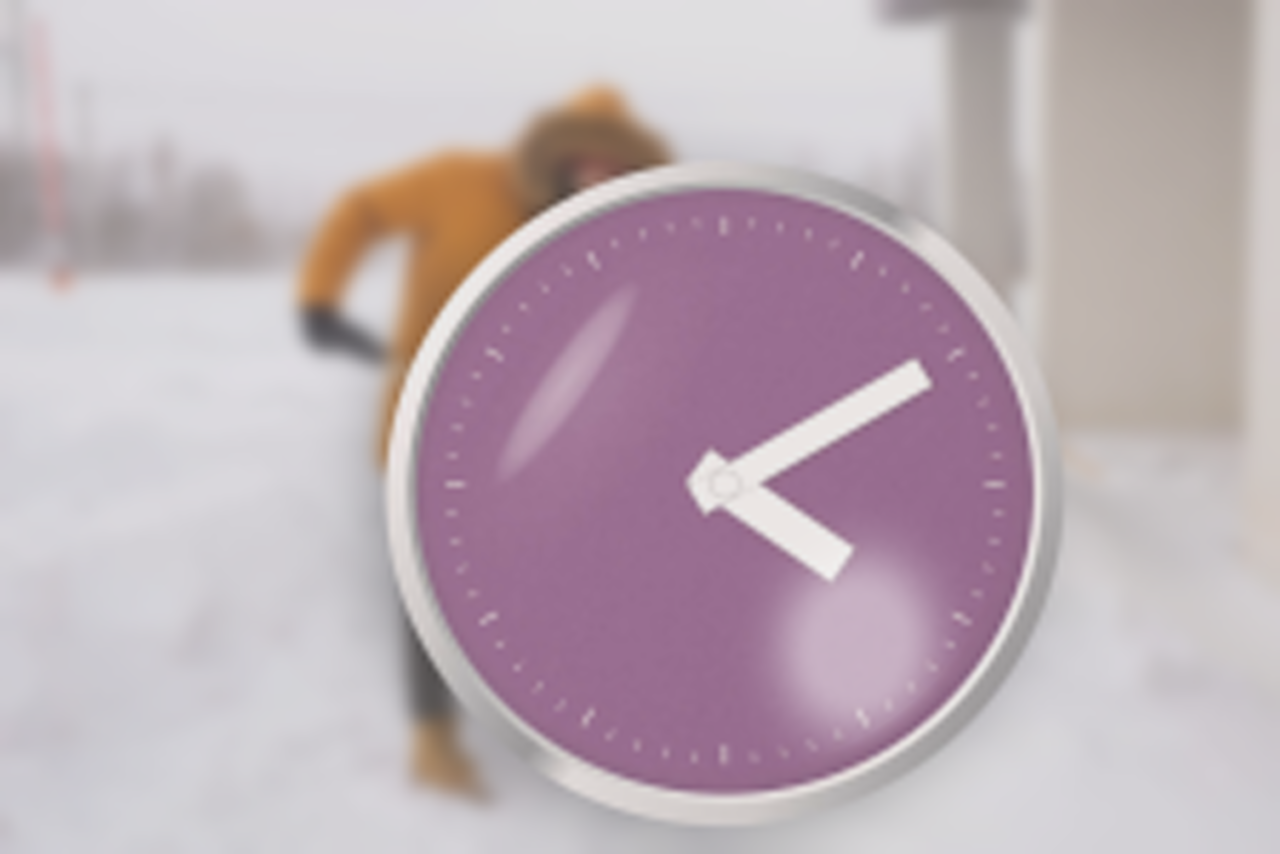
4 h 10 min
